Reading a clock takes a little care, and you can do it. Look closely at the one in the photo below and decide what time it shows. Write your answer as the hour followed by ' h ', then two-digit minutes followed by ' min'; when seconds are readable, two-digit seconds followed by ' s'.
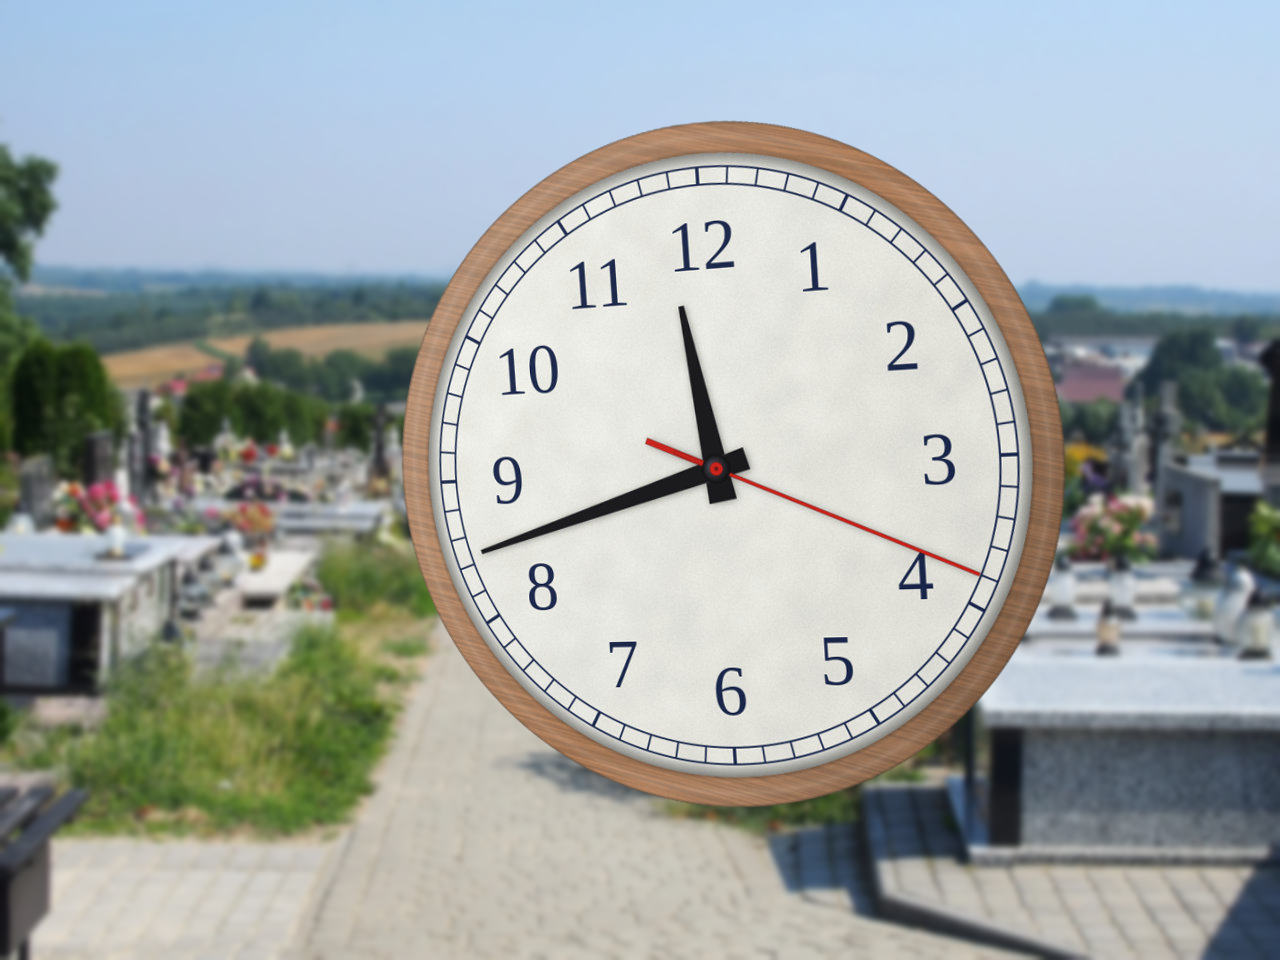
11 h 42 min 19 s
